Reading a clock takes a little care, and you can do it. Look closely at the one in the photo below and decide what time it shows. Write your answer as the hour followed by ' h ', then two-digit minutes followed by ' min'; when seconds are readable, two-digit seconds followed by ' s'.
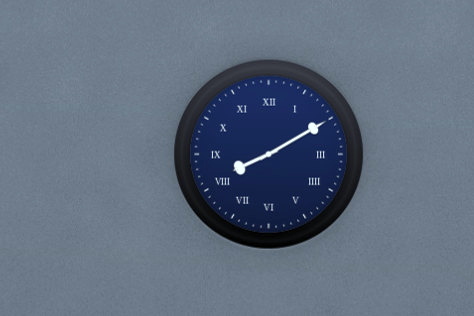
8 h 10 min
